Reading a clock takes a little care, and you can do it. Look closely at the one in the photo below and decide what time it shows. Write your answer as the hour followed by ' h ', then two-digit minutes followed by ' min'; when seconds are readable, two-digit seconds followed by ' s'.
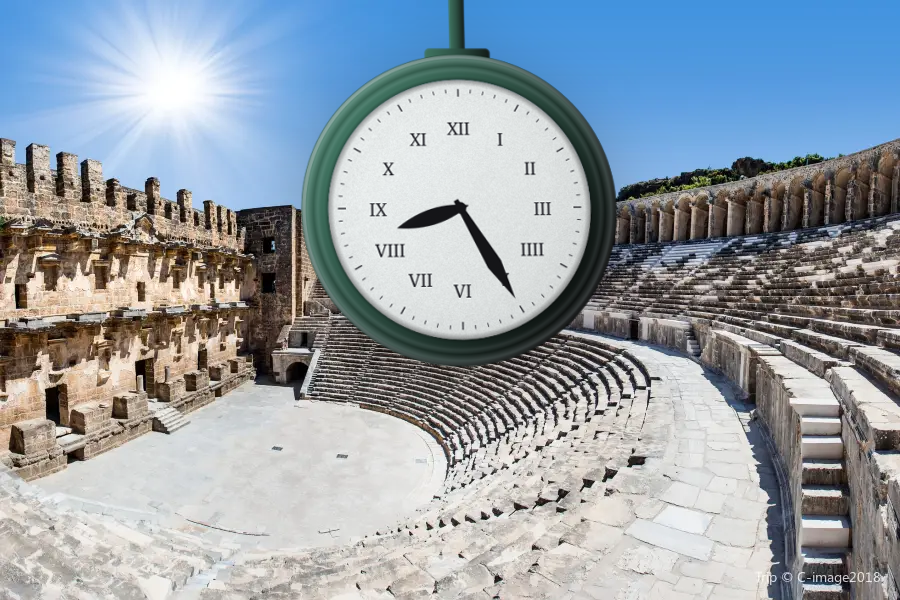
8 h 25 min
